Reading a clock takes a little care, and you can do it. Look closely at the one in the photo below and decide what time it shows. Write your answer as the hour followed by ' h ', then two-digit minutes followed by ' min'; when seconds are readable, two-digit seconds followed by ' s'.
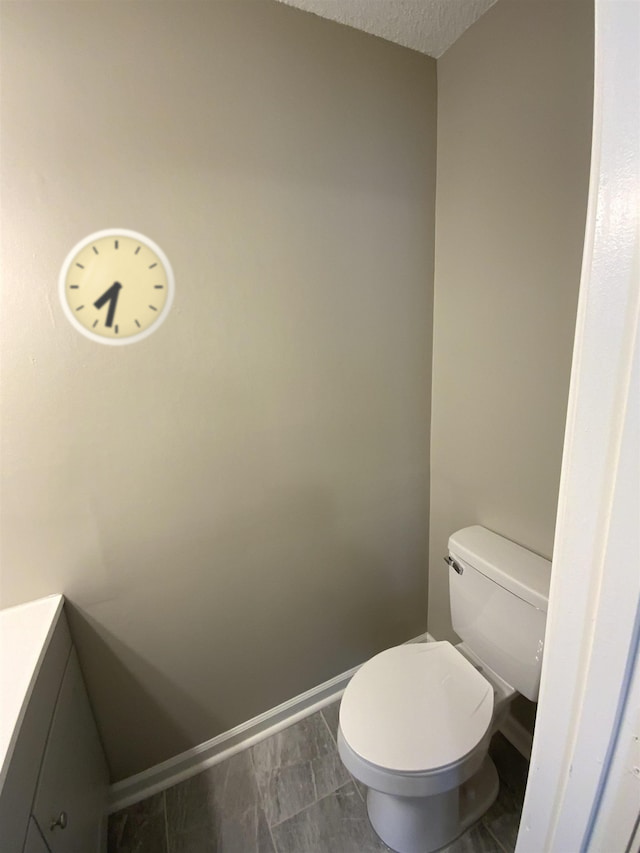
7 h 32 min
